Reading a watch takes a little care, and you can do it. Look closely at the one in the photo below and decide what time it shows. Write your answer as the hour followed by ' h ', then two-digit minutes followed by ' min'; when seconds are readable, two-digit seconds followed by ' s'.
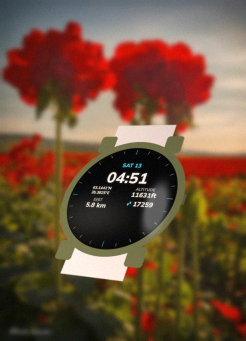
4 h 51 min
